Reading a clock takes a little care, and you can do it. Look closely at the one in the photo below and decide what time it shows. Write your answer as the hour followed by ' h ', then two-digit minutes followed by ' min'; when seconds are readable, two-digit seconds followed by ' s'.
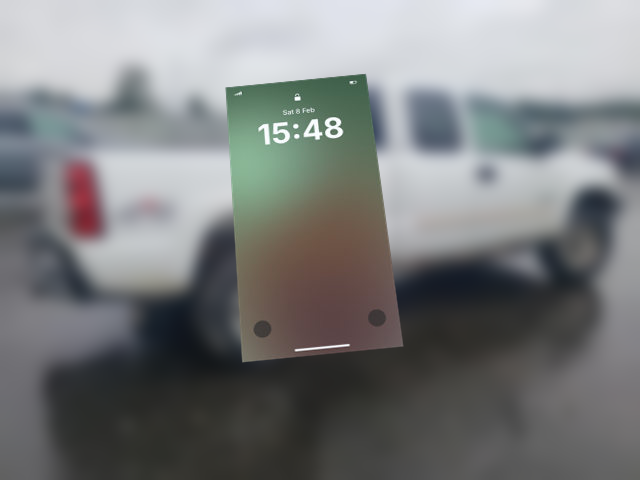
15 h 48 min
